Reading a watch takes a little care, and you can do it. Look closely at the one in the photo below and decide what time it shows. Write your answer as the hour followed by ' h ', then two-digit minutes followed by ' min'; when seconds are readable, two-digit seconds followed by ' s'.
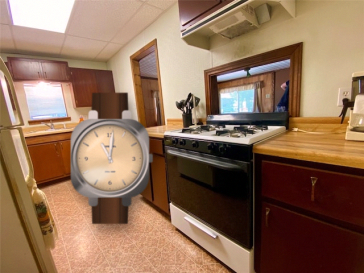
11 h 01 min
